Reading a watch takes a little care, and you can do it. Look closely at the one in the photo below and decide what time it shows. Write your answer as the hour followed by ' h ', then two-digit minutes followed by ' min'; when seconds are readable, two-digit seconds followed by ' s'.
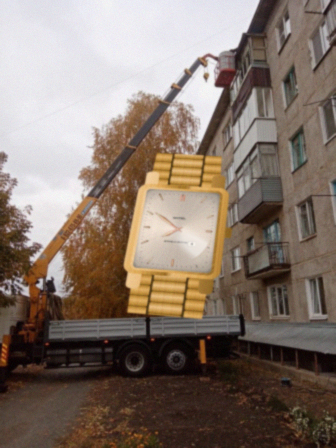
7 h 51 min
